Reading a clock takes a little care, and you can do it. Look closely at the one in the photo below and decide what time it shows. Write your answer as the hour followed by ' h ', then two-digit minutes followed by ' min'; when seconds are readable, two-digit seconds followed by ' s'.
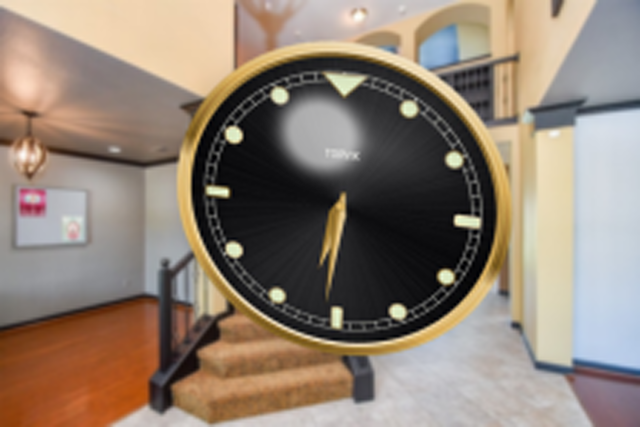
6 h 31 min
